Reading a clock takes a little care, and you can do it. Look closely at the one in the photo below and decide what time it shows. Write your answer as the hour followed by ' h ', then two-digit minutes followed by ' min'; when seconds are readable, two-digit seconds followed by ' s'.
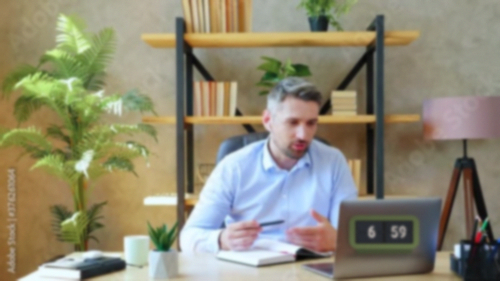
6 h 59 min
